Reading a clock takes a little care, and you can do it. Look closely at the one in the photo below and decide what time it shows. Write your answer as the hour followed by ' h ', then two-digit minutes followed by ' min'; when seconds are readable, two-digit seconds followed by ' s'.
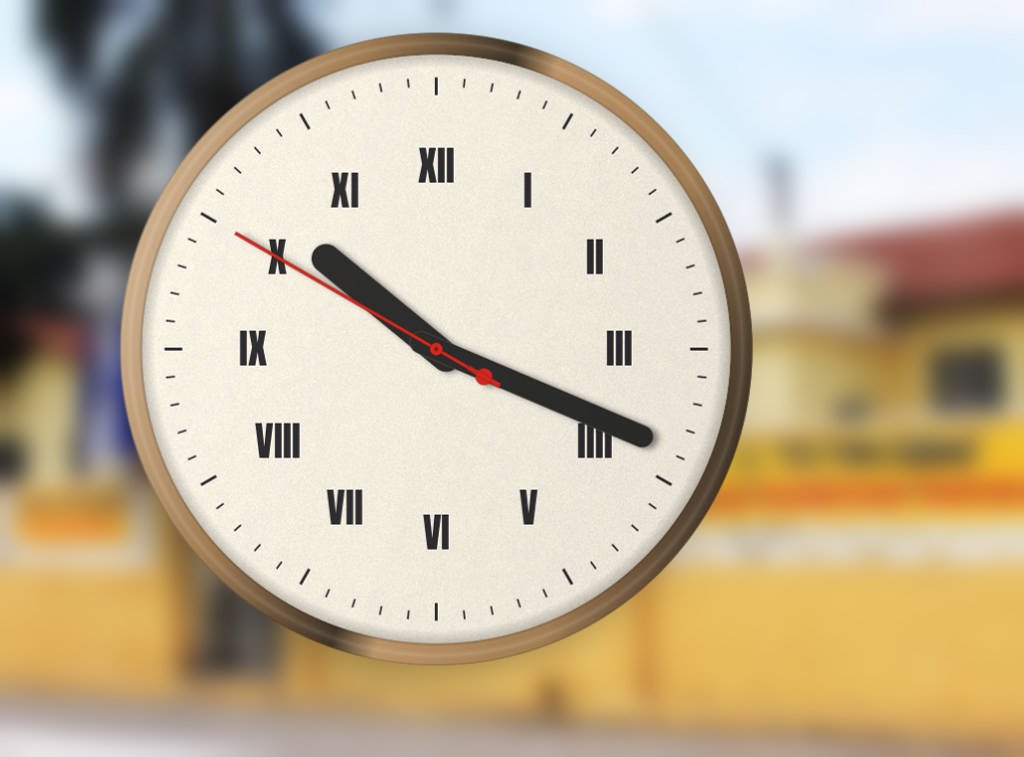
10 h 18 min 50 s
